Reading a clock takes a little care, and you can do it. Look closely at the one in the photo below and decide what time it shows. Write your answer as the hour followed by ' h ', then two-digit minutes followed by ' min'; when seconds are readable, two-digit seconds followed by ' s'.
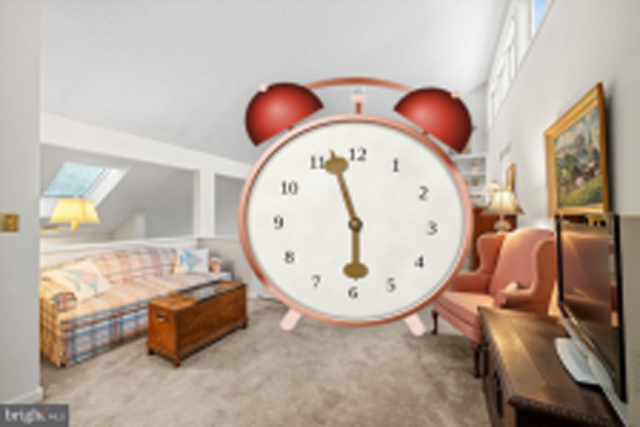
5 h 57 min
